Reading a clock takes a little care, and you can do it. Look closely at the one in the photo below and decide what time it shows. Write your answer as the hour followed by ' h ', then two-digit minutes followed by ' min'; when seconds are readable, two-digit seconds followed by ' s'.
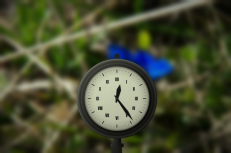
12 h 24 min
